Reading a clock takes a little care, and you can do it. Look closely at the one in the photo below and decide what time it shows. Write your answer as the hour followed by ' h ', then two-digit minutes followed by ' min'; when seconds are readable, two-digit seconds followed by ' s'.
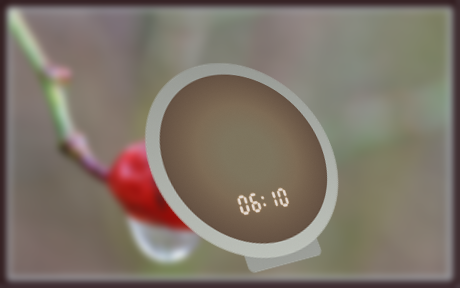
6 h 10 min
